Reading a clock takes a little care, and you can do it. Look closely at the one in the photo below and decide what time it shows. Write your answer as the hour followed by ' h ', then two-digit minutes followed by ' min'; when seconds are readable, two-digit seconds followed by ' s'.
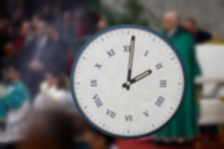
2 h 01 min
